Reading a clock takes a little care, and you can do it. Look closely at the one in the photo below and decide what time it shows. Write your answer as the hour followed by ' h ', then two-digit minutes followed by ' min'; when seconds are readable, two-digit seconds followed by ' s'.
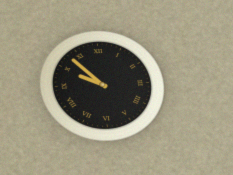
9 h 53 min
